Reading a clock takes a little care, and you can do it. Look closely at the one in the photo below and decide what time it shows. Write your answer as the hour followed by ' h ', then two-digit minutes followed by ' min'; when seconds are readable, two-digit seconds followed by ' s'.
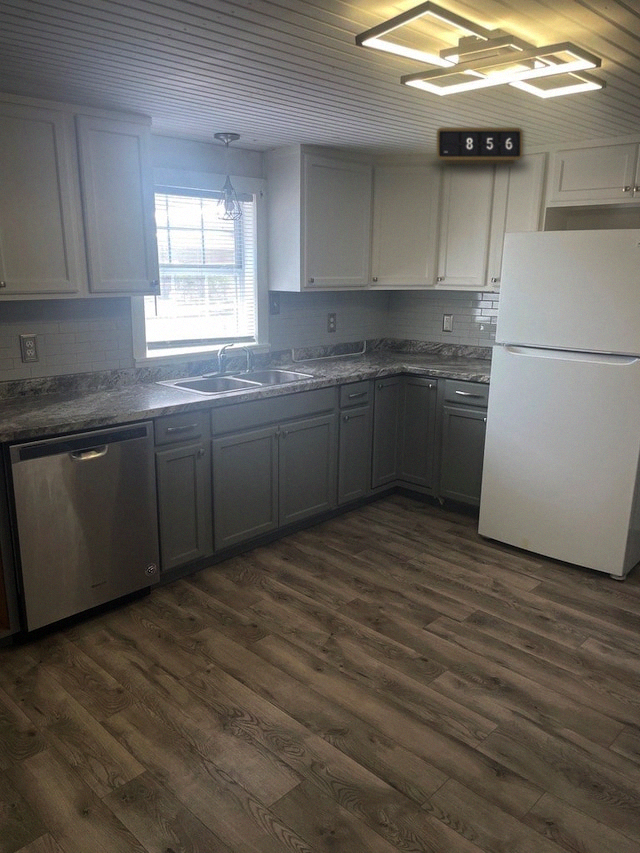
8 h 56 min
